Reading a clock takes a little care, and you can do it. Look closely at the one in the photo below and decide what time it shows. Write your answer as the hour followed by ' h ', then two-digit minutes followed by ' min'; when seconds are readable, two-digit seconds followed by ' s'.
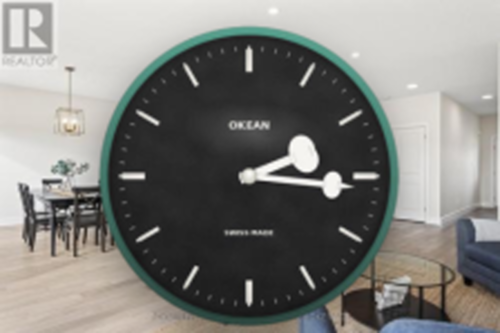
2 h 16 min
